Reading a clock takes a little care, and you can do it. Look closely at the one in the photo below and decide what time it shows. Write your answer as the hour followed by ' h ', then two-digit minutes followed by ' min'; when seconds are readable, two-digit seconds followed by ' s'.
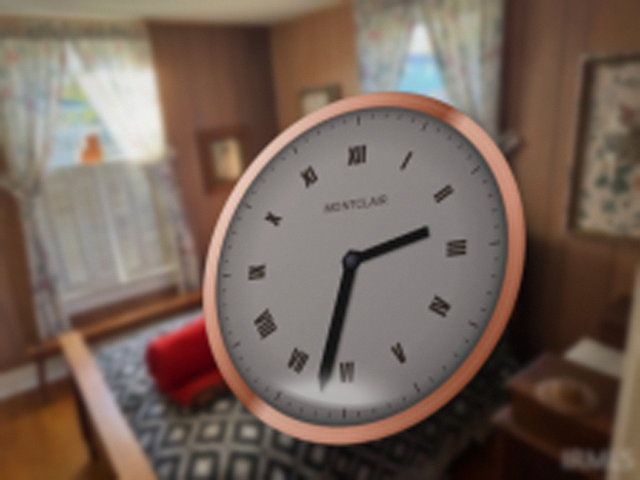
2 h 32 min
